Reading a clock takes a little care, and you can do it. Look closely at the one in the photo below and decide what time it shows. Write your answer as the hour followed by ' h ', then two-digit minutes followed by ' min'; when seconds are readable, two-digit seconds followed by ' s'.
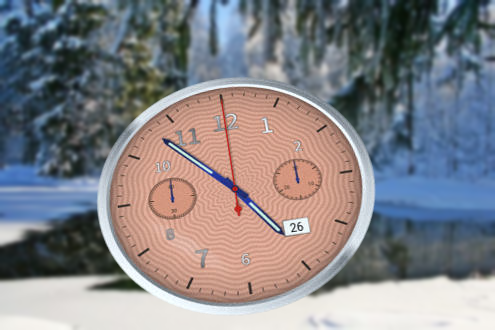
4 h 53 min
